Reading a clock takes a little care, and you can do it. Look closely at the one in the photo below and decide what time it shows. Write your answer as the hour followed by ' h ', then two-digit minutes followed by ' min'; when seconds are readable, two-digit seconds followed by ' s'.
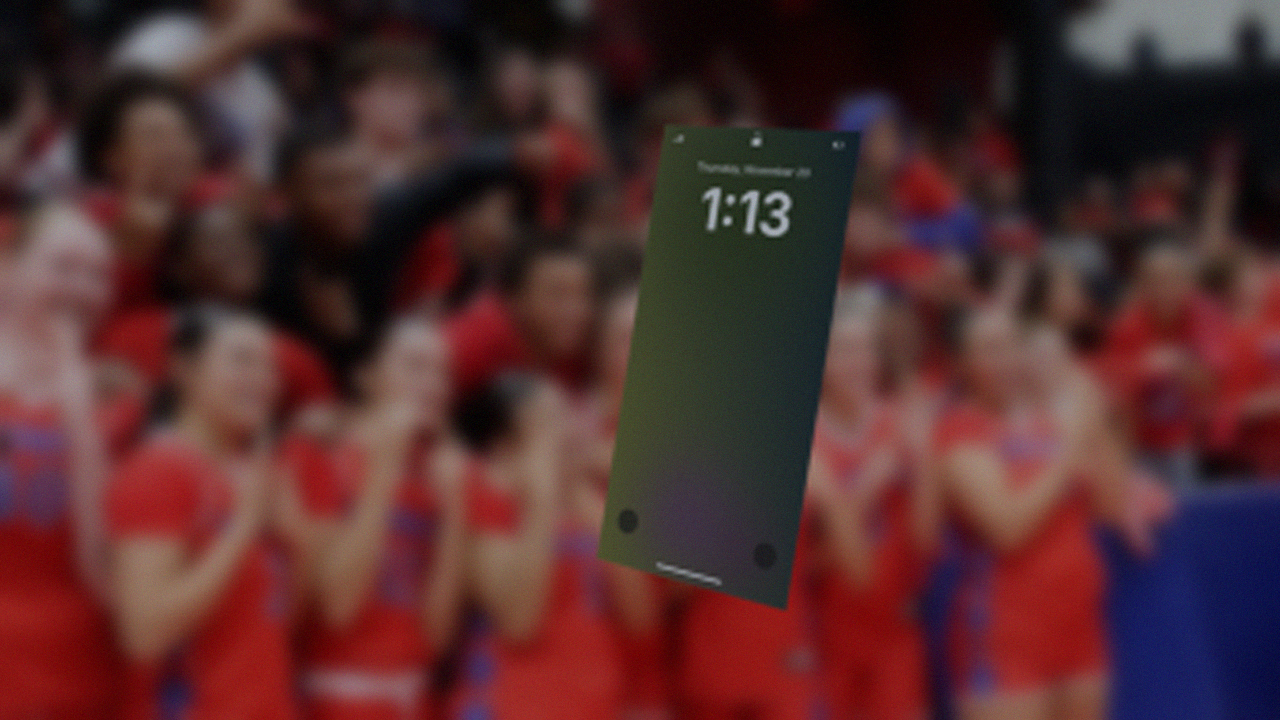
1 h 13 min
